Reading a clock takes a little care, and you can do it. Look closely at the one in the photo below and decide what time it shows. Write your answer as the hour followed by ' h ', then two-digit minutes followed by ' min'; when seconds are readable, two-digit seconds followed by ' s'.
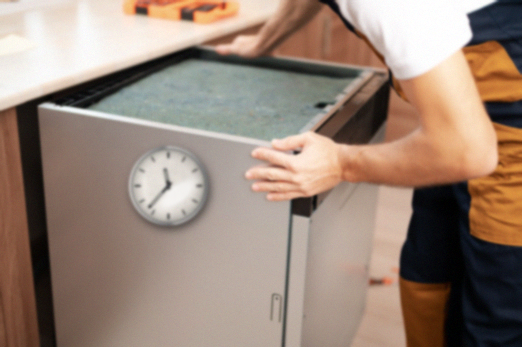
11 h 37 min
